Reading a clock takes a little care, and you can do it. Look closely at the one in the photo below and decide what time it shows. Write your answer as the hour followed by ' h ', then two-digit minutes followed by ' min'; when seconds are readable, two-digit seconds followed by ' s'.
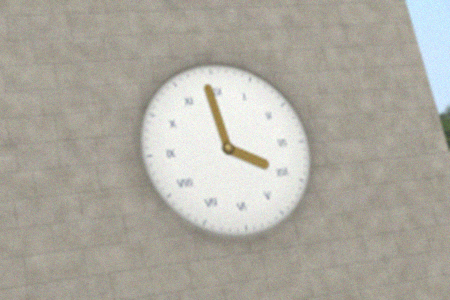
3 h 59 min
